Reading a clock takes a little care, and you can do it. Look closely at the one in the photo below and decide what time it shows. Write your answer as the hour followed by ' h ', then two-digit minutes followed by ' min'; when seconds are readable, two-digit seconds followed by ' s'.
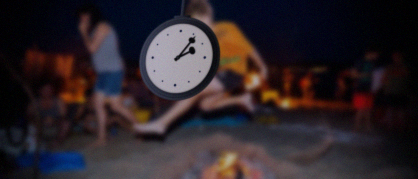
2 h 06 min
